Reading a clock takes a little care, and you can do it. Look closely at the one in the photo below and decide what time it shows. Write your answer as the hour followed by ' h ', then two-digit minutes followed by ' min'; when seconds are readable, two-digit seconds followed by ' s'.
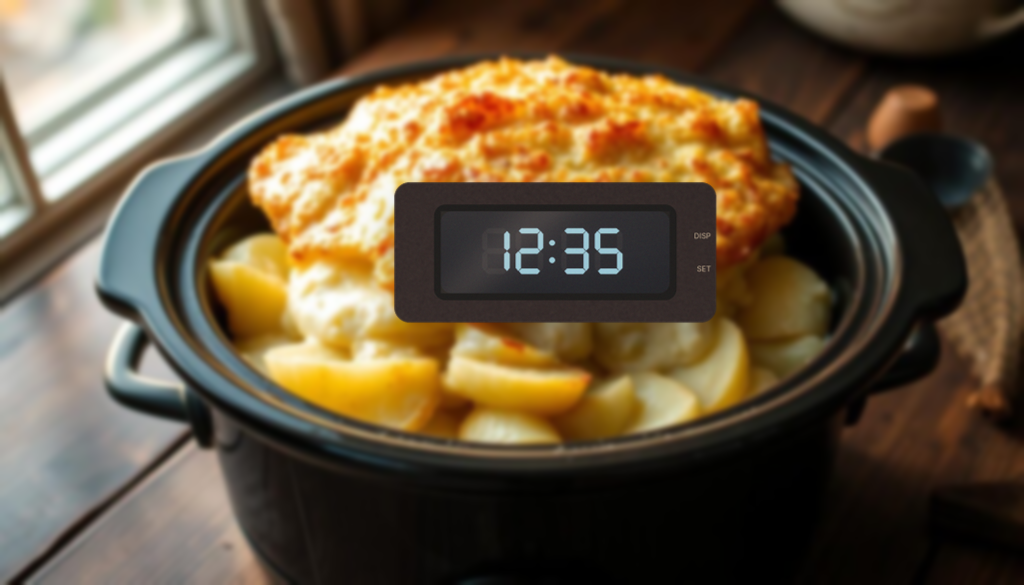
12 h 35 min
